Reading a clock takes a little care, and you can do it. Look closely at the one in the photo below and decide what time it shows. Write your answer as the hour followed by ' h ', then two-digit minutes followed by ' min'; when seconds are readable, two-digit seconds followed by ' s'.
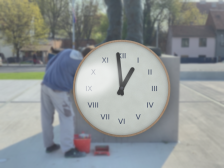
12 h 59 min
